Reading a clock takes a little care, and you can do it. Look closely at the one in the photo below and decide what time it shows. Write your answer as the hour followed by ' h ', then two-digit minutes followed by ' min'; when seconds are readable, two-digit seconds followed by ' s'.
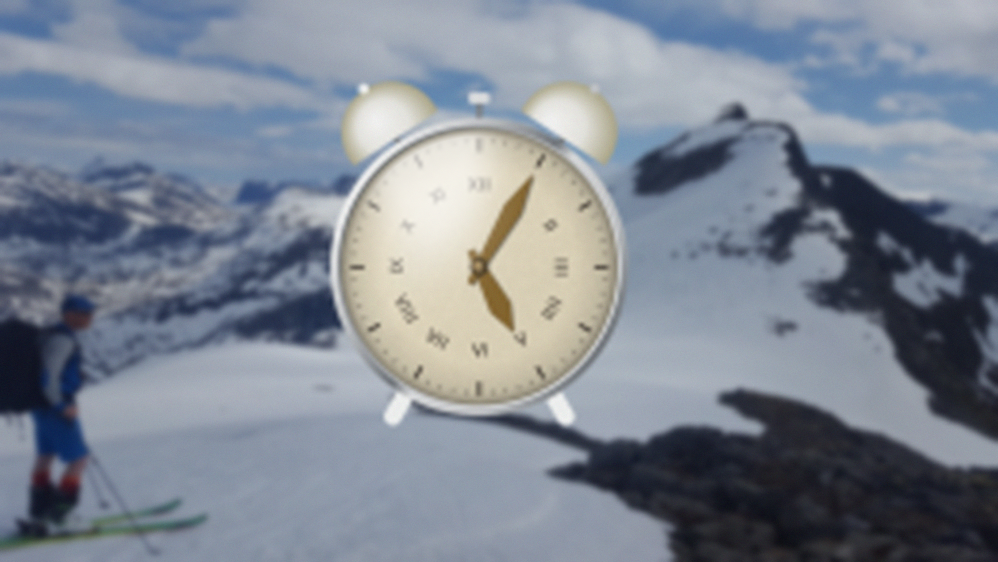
5 h 05 min
